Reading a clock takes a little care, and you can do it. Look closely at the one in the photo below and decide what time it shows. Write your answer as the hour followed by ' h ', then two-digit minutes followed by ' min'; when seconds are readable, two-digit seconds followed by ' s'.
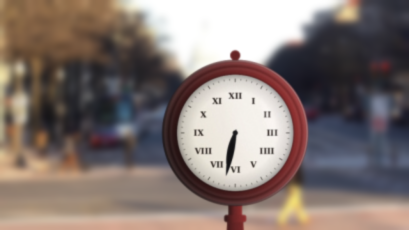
6 h 32 min
